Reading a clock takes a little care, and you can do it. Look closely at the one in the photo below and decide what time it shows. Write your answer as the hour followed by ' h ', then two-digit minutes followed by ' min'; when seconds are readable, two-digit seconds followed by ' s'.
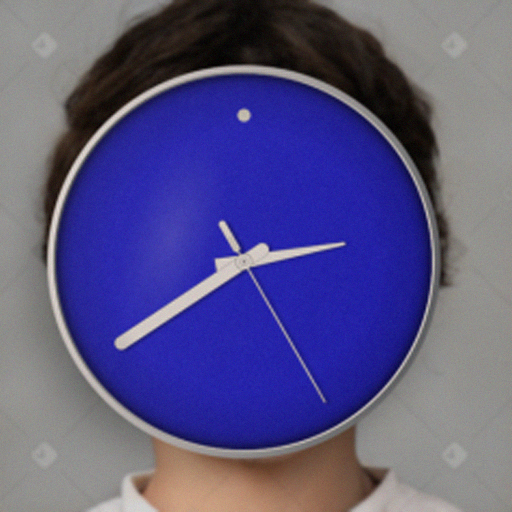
2 h 39 min 25 s
